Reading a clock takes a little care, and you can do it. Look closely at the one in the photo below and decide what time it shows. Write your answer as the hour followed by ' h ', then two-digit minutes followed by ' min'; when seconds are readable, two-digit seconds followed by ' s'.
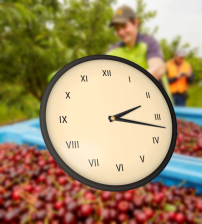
2 h 17 min
